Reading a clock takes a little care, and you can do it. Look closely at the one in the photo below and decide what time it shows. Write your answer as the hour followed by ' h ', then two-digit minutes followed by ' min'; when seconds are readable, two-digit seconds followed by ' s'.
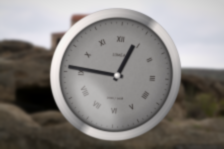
12 h 46 min
